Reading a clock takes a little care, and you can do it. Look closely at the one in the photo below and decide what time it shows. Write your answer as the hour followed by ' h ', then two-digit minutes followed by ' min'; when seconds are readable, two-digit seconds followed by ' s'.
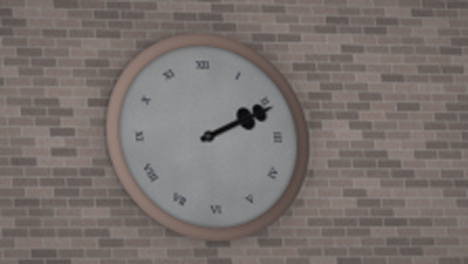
2 h 11 min
